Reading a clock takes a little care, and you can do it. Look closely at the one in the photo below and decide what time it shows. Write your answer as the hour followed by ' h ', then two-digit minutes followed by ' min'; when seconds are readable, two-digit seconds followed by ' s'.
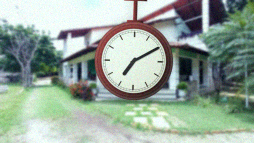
7 h 10 min
